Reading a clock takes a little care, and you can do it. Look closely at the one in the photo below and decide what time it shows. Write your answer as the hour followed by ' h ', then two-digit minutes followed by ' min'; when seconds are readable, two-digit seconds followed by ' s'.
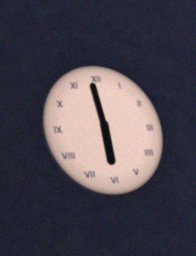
5 h 59 min
